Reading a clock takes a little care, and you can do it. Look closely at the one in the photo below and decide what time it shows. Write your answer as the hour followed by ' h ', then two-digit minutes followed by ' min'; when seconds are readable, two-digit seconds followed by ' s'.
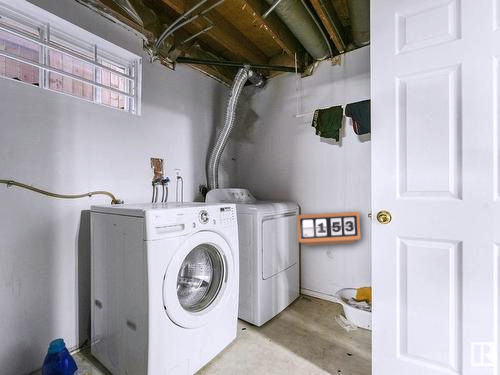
1 h 53 min
